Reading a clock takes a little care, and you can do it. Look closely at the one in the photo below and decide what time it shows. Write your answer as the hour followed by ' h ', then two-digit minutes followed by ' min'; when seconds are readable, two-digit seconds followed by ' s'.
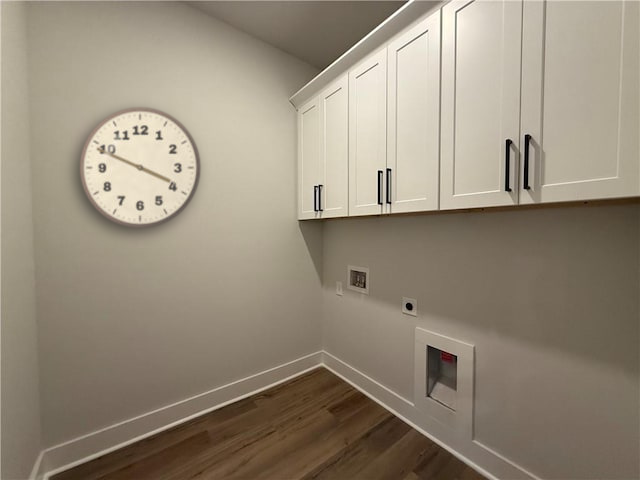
3 h 49 min
